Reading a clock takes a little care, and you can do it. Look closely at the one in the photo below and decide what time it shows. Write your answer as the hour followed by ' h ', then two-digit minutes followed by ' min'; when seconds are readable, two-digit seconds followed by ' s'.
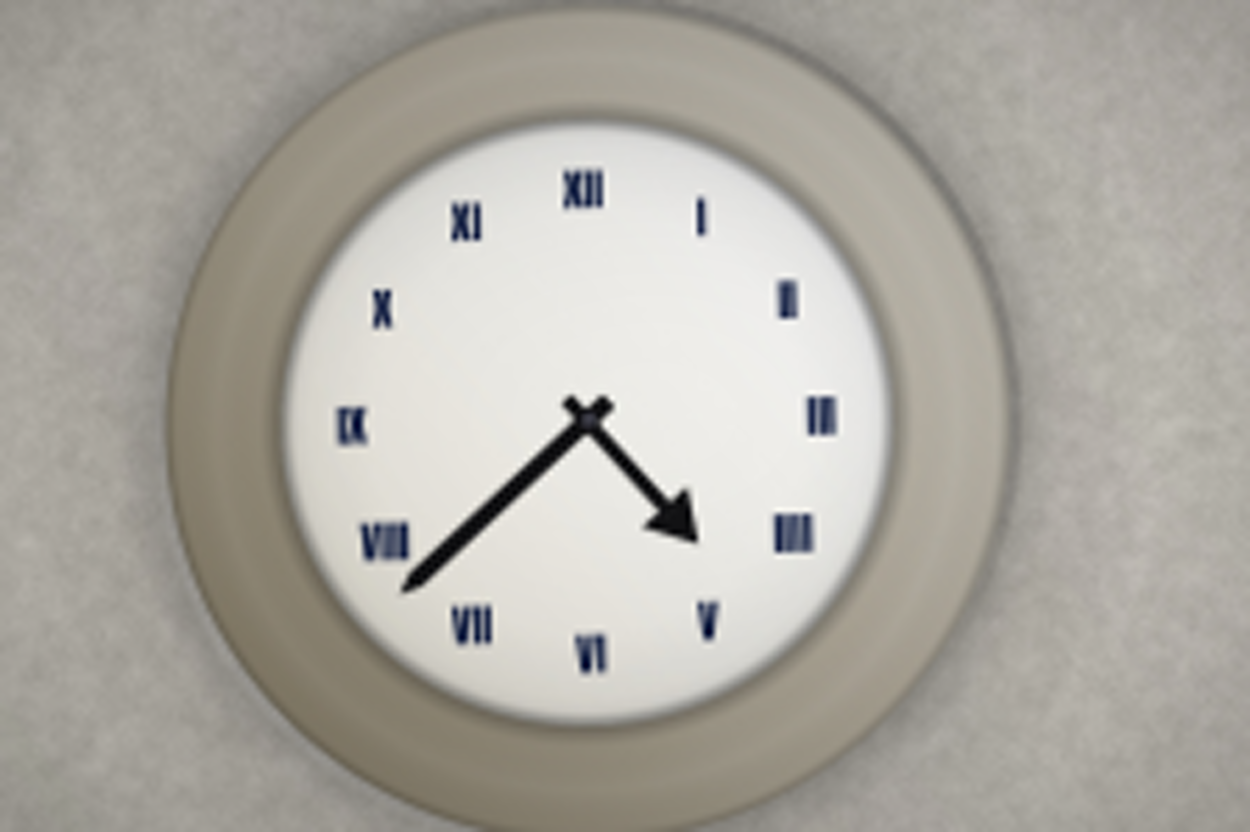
4 h 38 min
